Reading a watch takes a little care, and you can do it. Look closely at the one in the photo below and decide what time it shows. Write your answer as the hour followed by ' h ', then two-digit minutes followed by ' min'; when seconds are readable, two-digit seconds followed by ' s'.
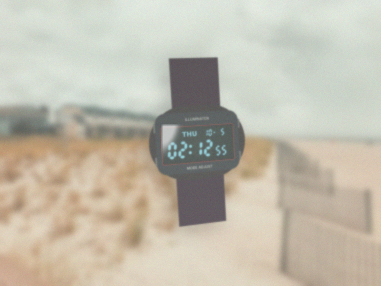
2 h 12 min 55 s
